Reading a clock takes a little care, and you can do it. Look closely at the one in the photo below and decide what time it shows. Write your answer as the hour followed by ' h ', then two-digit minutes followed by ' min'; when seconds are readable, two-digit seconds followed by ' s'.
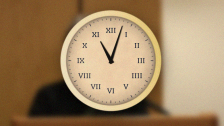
11 h 03 min
